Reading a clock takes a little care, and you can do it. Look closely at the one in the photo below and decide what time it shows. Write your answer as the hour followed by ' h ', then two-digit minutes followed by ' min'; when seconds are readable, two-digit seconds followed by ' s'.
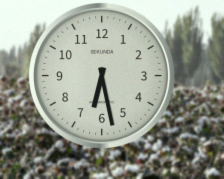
6 h 28 min
